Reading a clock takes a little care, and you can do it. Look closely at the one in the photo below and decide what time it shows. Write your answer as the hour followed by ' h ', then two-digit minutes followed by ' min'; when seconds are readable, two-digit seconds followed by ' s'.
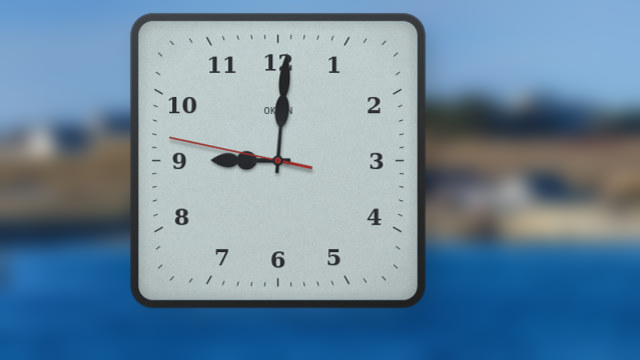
9 h 00 min 47 s
